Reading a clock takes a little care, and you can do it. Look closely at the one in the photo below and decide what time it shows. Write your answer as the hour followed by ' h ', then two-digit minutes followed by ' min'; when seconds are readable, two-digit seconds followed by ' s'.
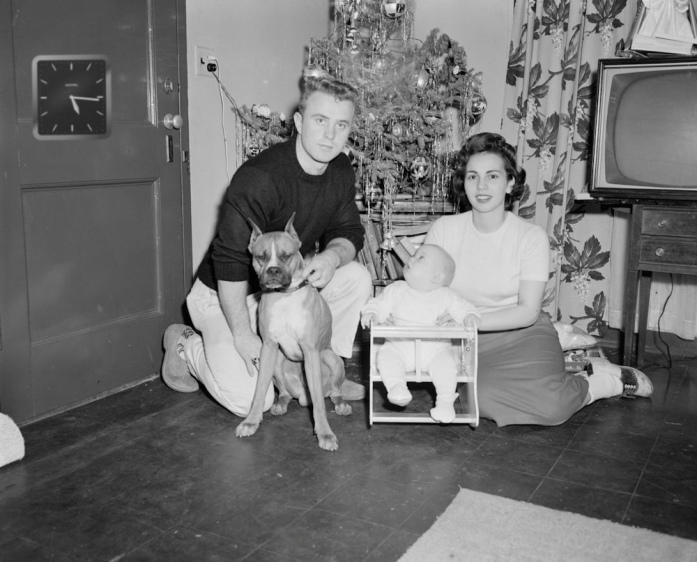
5 h 16 min
